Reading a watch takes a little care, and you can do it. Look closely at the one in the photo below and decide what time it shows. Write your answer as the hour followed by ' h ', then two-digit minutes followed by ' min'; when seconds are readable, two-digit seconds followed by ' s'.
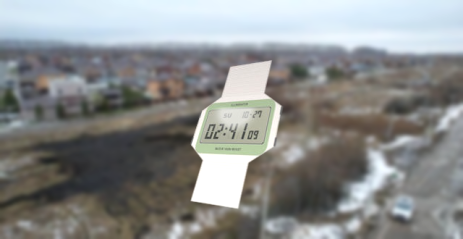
2 h 41 min 09 s
